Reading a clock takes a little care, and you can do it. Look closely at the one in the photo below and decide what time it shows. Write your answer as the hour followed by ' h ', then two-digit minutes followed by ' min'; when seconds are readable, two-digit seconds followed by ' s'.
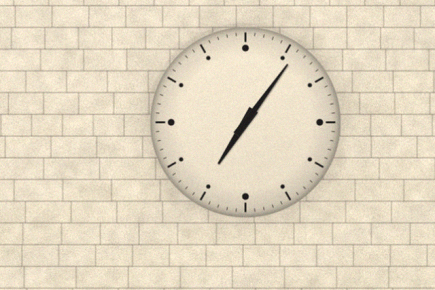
7 h 06 min
